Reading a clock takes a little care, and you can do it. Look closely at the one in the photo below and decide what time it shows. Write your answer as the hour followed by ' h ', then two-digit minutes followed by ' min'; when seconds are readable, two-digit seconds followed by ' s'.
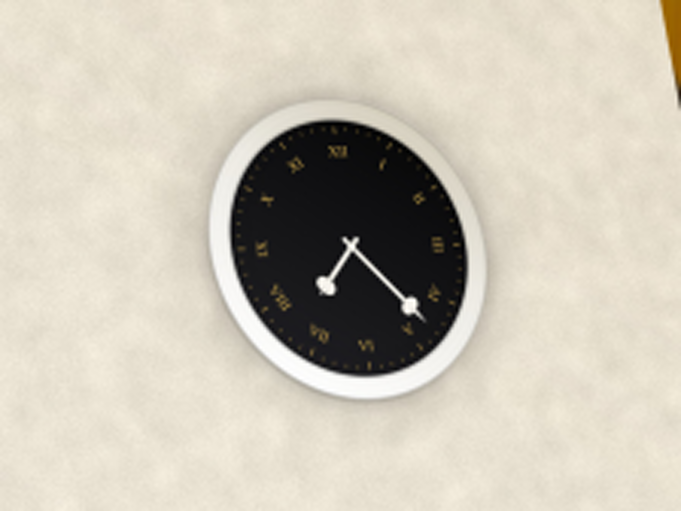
7 h 23 min
